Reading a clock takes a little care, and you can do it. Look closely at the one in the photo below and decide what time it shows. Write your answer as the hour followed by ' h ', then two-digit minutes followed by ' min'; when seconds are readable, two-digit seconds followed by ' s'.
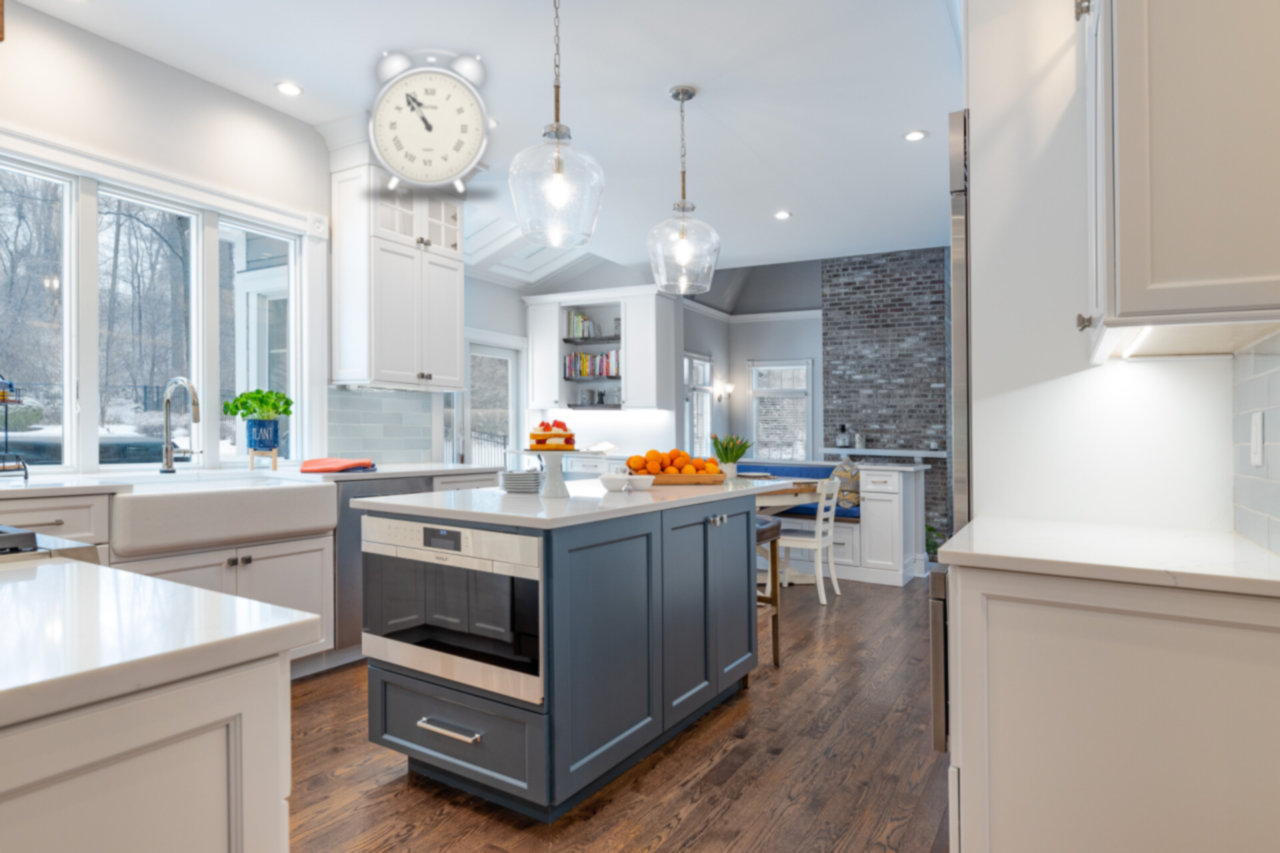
10 h 54 min
